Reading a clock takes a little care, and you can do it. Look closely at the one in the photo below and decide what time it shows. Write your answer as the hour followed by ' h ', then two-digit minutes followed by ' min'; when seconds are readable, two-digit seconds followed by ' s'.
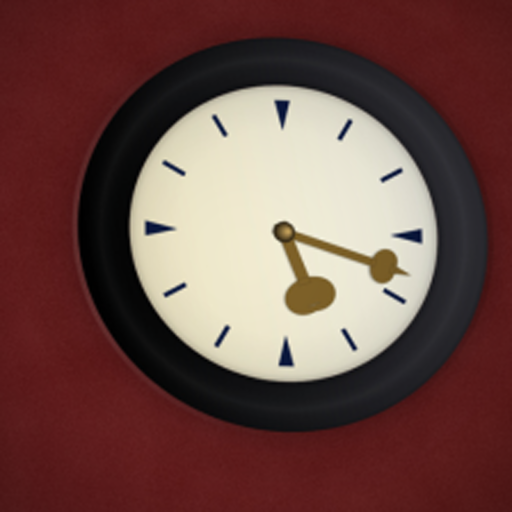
5 h 18 min
